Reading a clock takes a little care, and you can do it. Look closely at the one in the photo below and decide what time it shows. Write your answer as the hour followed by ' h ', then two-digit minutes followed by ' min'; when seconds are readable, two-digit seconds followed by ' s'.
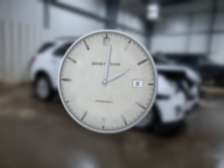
2 h 01 min
